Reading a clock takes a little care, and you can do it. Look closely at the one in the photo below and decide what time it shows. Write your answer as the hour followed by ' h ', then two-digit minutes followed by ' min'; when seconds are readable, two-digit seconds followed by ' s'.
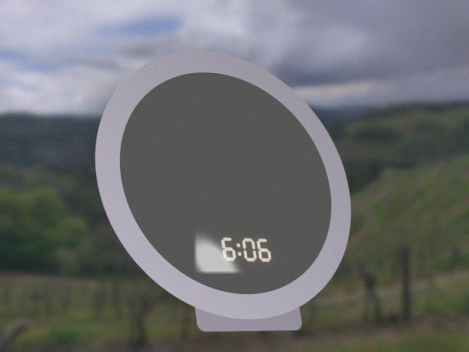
6 h 06 min
